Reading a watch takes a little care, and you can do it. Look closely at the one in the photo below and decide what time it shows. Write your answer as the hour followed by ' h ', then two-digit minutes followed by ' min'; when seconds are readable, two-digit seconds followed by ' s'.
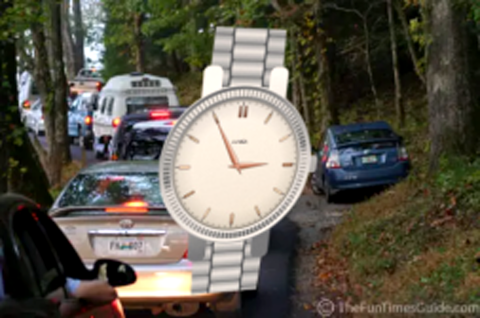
2 h 55 min
